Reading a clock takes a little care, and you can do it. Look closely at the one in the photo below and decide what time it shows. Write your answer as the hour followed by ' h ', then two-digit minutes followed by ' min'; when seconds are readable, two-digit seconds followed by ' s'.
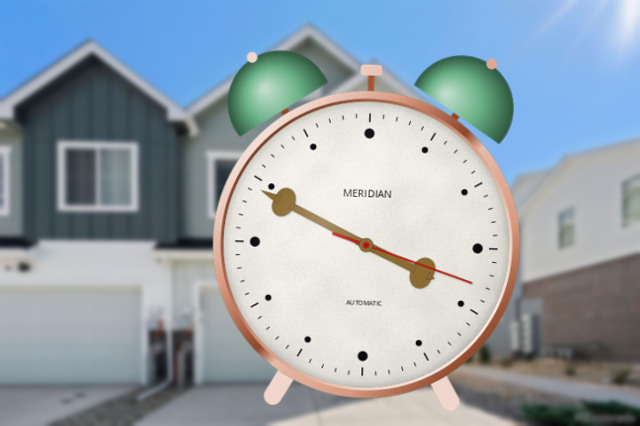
3 h 49 min 18 s
